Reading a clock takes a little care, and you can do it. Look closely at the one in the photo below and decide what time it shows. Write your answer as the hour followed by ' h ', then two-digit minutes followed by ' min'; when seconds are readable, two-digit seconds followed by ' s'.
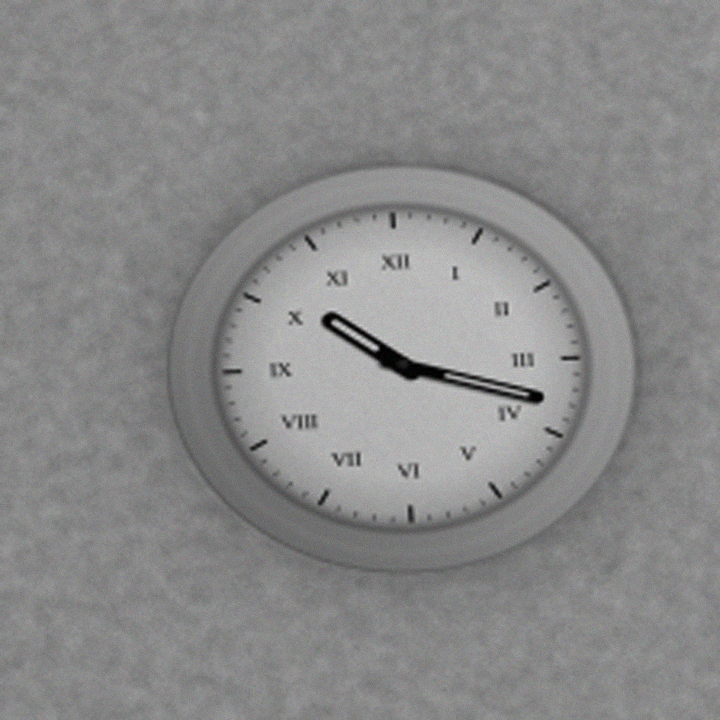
10 h 18 min
